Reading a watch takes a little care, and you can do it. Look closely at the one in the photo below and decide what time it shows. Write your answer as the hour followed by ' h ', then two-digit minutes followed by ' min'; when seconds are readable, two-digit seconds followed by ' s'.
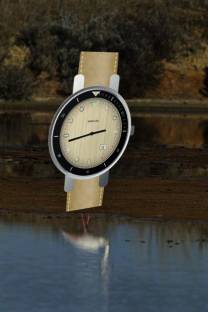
2 h 43 min
